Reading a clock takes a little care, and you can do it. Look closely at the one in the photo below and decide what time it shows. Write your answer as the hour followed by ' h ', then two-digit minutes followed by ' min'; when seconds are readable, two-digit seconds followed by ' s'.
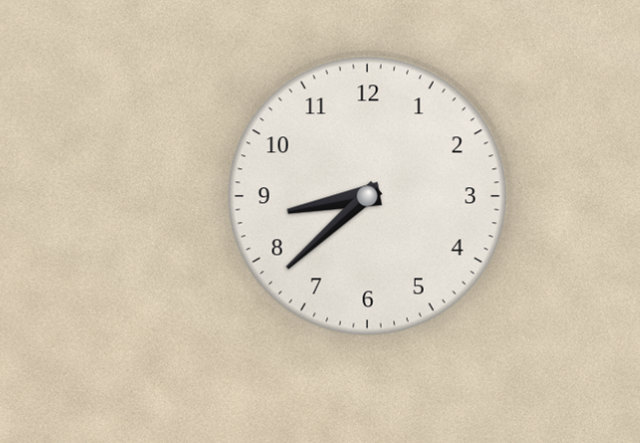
8 h 38 min
